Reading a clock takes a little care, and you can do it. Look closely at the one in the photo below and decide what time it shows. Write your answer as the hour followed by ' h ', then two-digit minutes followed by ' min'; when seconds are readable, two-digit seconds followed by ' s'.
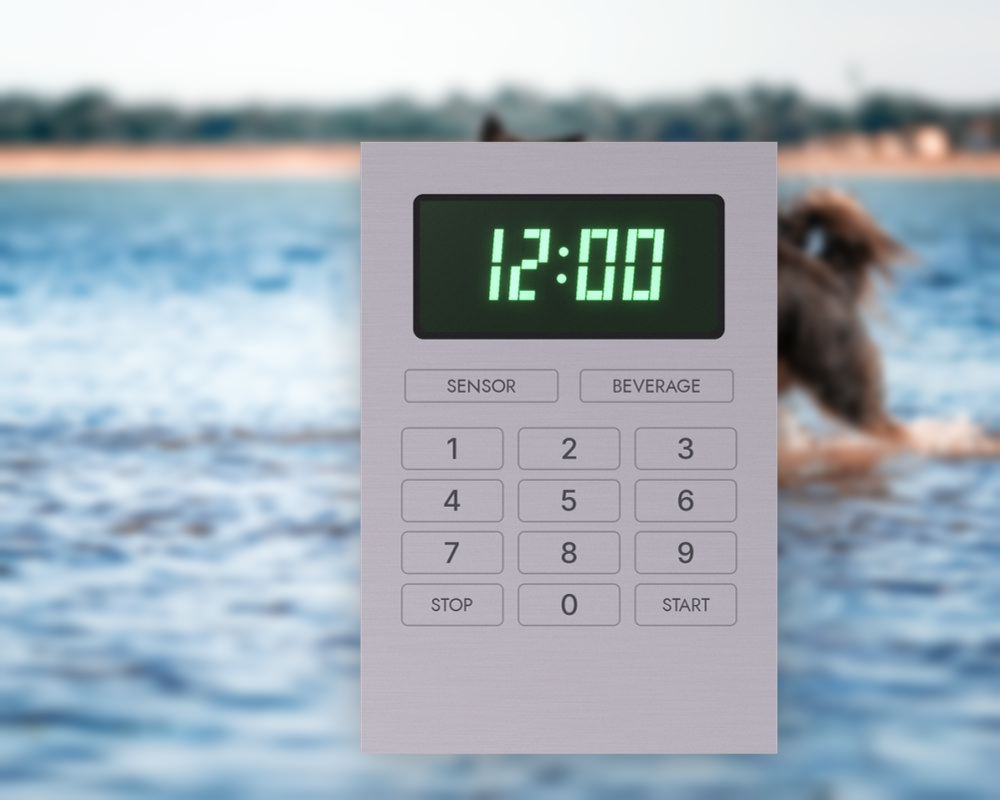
12 h 00 min
